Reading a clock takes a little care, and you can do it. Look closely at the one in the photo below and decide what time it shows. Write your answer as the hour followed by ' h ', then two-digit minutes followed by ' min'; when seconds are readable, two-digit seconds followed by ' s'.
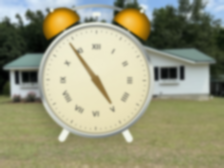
4 h 54 min
